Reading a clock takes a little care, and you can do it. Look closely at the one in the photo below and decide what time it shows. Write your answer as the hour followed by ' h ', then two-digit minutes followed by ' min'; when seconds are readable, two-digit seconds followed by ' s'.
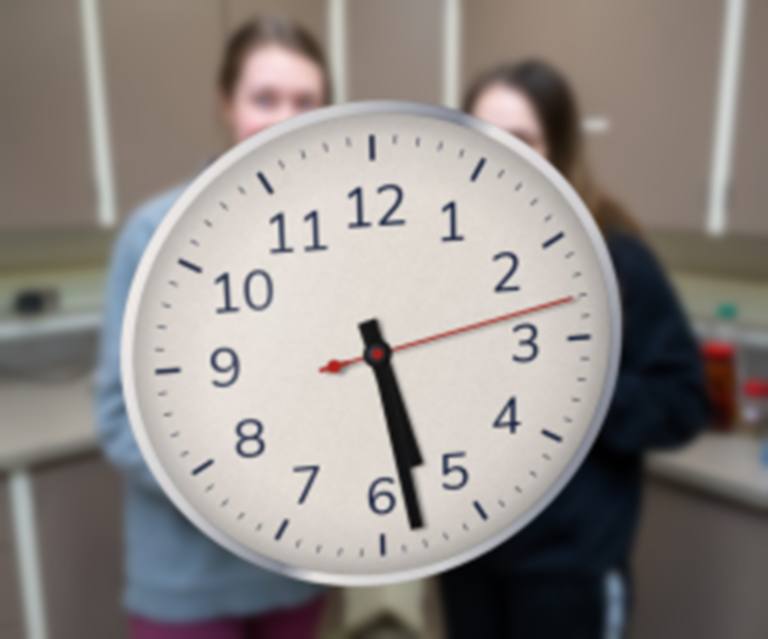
5 h 28 min 13 s
